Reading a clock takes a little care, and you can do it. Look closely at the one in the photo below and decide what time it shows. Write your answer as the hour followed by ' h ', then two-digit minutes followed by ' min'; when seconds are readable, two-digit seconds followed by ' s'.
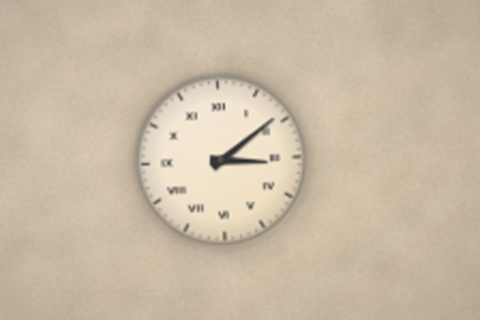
3 h 09 min
